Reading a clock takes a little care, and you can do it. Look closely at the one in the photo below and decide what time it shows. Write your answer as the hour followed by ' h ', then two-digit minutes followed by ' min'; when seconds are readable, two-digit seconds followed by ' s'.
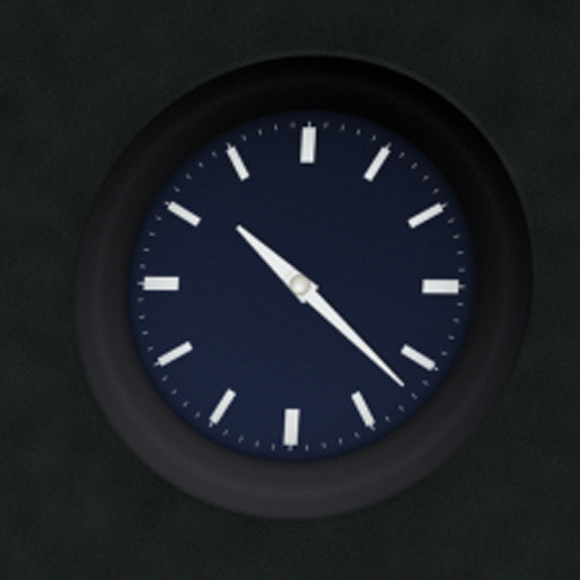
10 h 22 min
